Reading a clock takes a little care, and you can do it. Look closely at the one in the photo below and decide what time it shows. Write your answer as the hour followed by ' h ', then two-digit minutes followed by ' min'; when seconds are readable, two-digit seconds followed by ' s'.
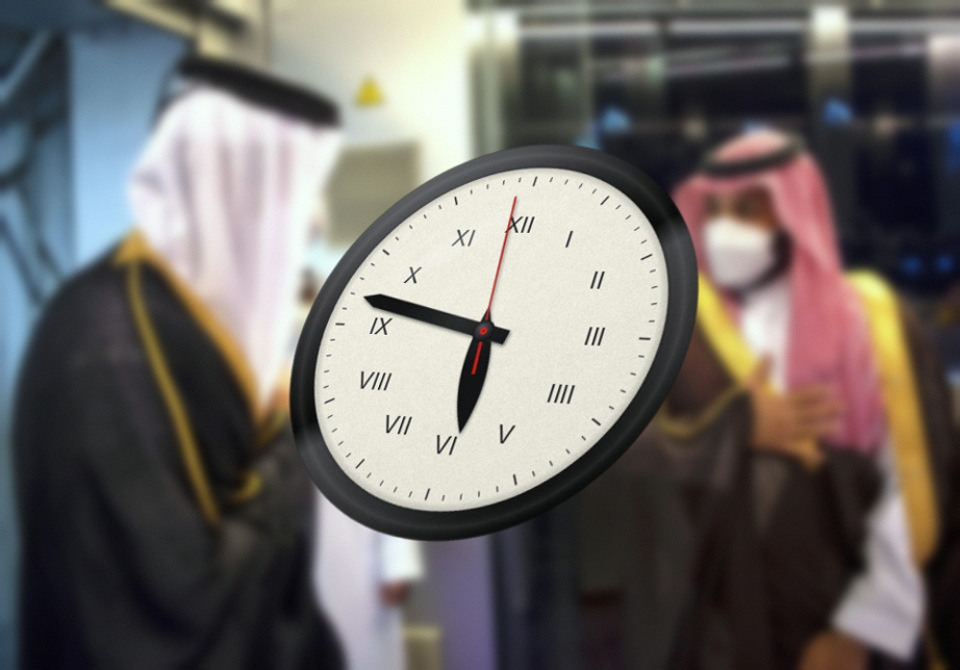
5 h 46 min 59 s
